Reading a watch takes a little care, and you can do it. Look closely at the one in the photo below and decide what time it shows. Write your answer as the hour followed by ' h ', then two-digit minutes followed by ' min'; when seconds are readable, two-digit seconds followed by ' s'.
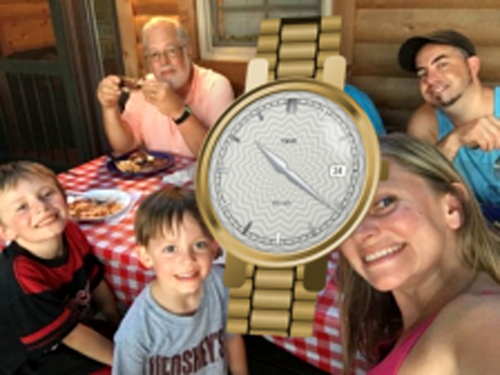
10 h 21 min
